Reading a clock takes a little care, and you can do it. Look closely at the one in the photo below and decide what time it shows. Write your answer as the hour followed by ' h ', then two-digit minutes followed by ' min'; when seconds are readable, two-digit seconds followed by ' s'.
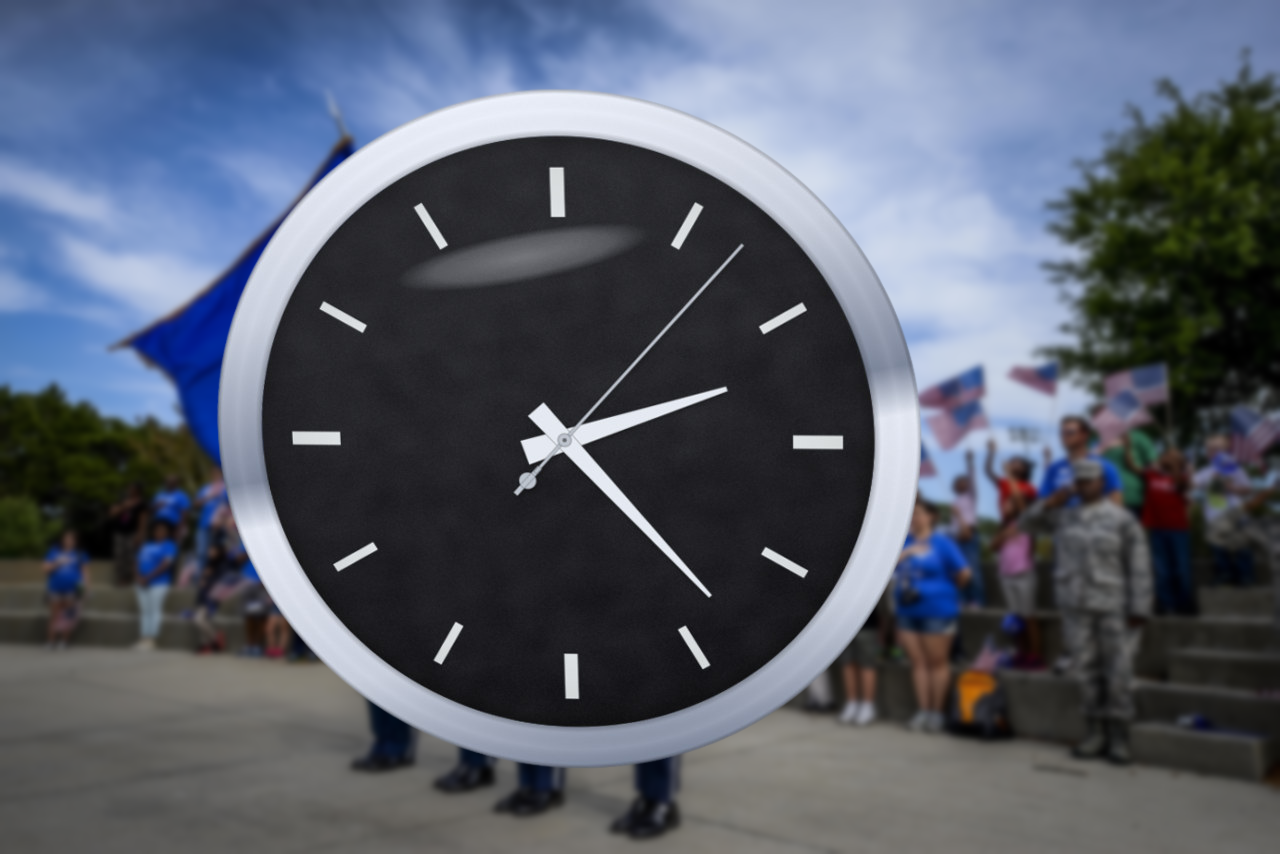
2 h 23 min 07 s
